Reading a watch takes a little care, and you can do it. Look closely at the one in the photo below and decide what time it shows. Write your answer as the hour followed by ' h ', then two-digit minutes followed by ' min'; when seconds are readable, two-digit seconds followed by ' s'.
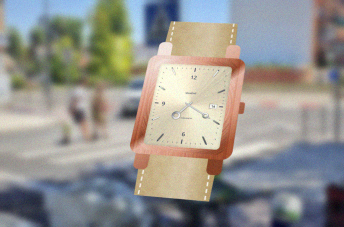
7 h 20 min
